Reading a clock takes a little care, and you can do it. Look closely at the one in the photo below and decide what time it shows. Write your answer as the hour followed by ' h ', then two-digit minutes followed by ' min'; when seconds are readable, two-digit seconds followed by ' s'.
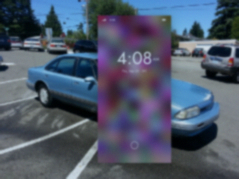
4 h 08 min
